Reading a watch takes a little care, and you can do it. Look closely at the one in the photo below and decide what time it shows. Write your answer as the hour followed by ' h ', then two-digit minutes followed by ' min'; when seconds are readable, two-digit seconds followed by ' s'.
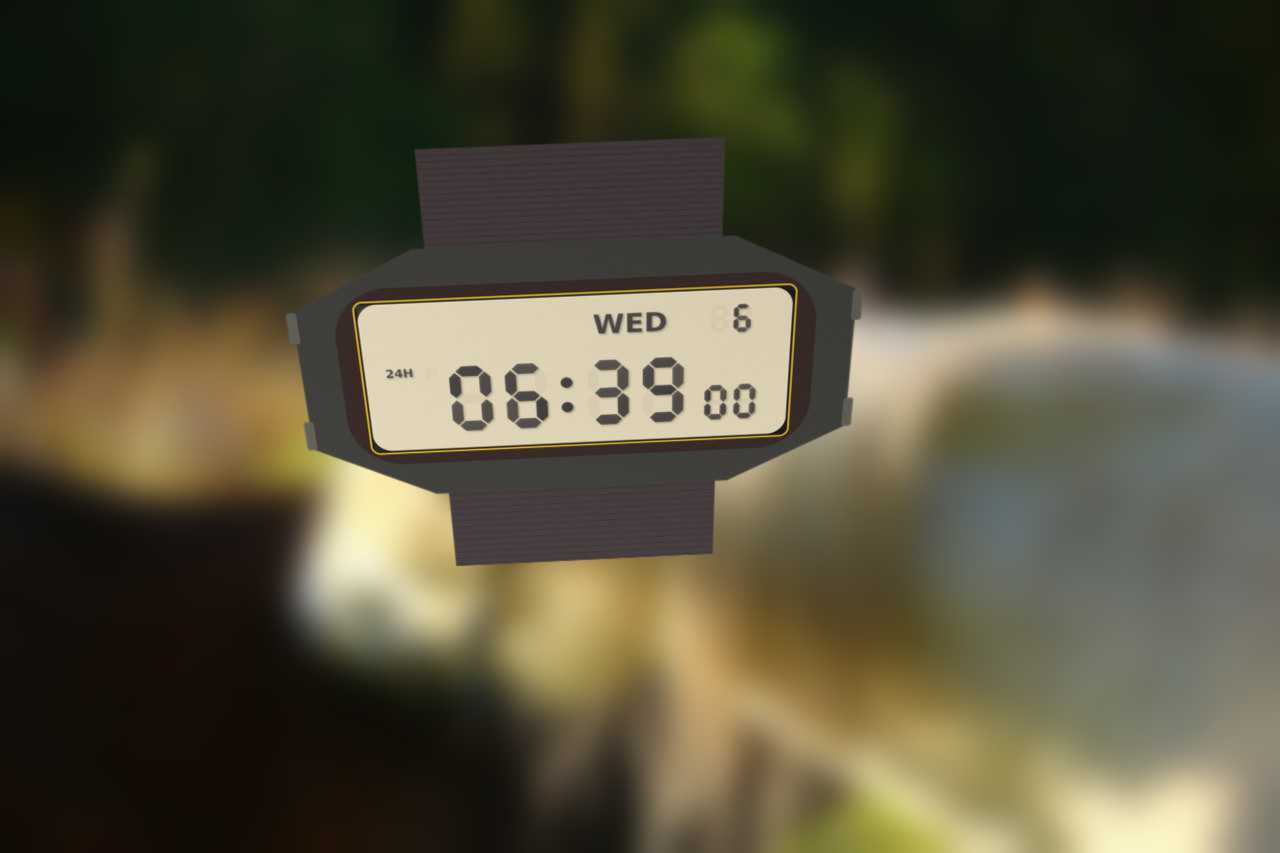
6 h 39 min 00 s
